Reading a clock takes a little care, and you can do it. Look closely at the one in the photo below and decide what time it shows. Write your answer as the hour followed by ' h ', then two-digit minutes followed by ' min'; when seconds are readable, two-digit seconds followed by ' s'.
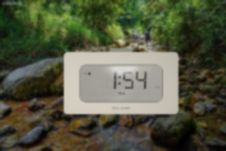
1 h 54 min
